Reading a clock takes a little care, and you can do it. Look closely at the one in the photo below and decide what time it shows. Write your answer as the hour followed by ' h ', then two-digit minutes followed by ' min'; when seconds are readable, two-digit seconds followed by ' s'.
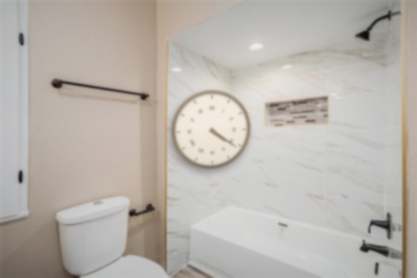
4 h 21 min
